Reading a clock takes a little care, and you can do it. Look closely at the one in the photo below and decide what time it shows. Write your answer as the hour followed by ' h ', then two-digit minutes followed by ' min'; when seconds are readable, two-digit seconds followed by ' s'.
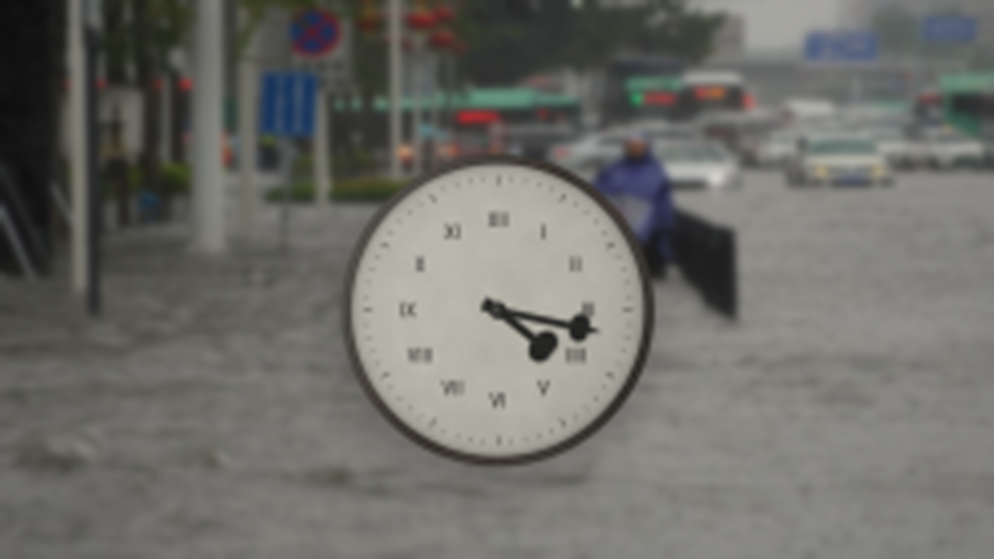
4 h 17 min
